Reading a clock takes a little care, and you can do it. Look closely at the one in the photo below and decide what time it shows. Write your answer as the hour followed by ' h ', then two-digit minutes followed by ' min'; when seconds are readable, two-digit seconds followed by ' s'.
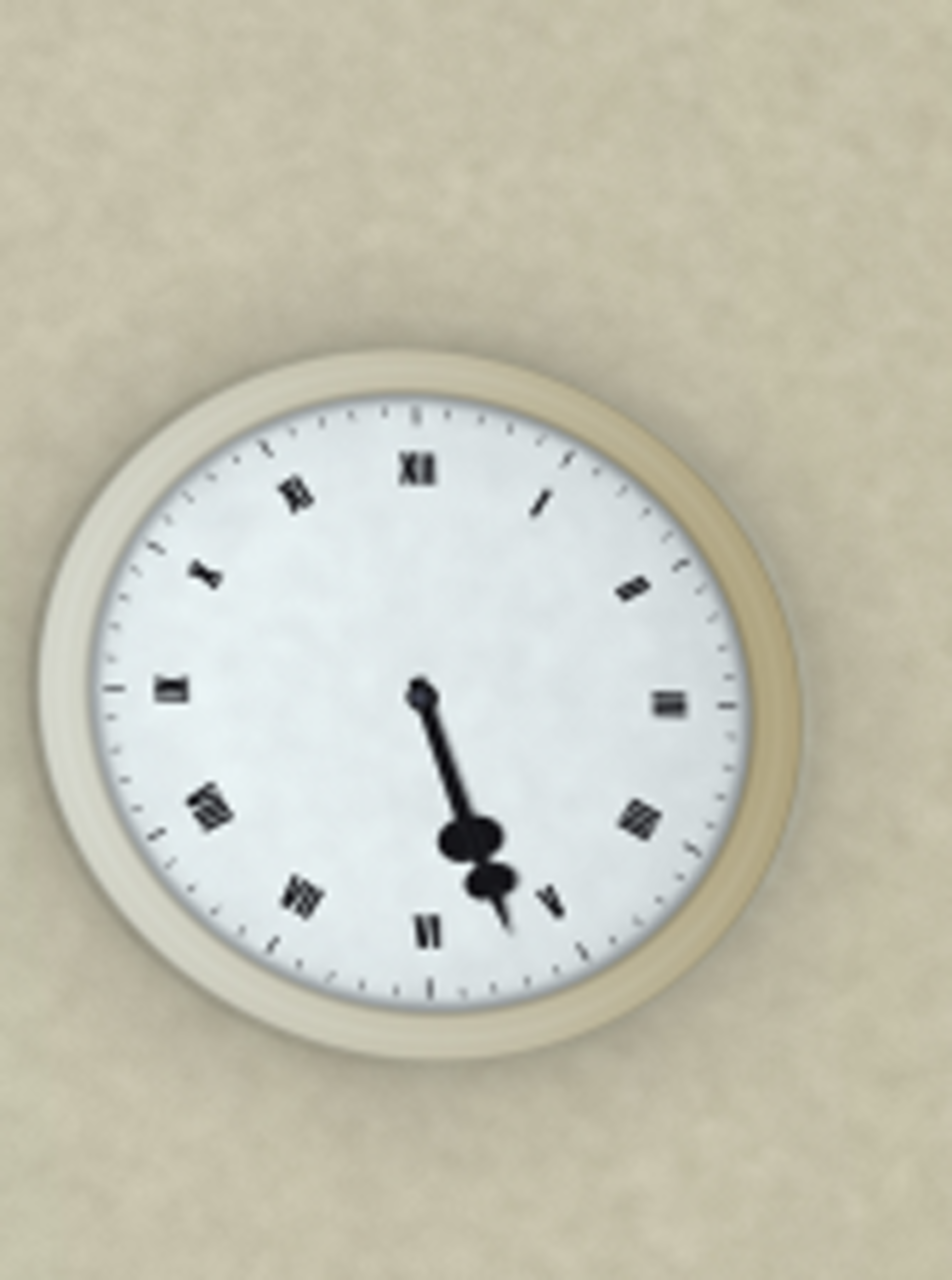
5 h 27 min
